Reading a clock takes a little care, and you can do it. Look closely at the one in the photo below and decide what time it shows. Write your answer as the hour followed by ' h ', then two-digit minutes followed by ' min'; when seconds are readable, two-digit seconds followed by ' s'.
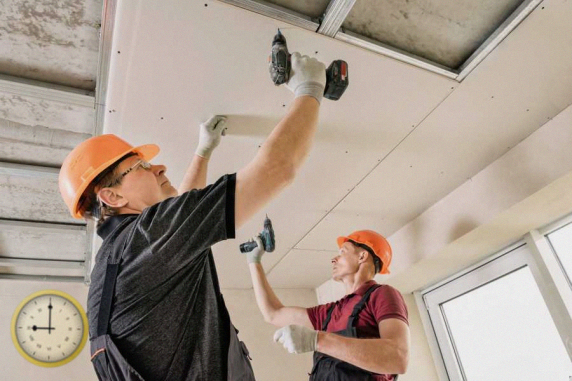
9 h 00 min
